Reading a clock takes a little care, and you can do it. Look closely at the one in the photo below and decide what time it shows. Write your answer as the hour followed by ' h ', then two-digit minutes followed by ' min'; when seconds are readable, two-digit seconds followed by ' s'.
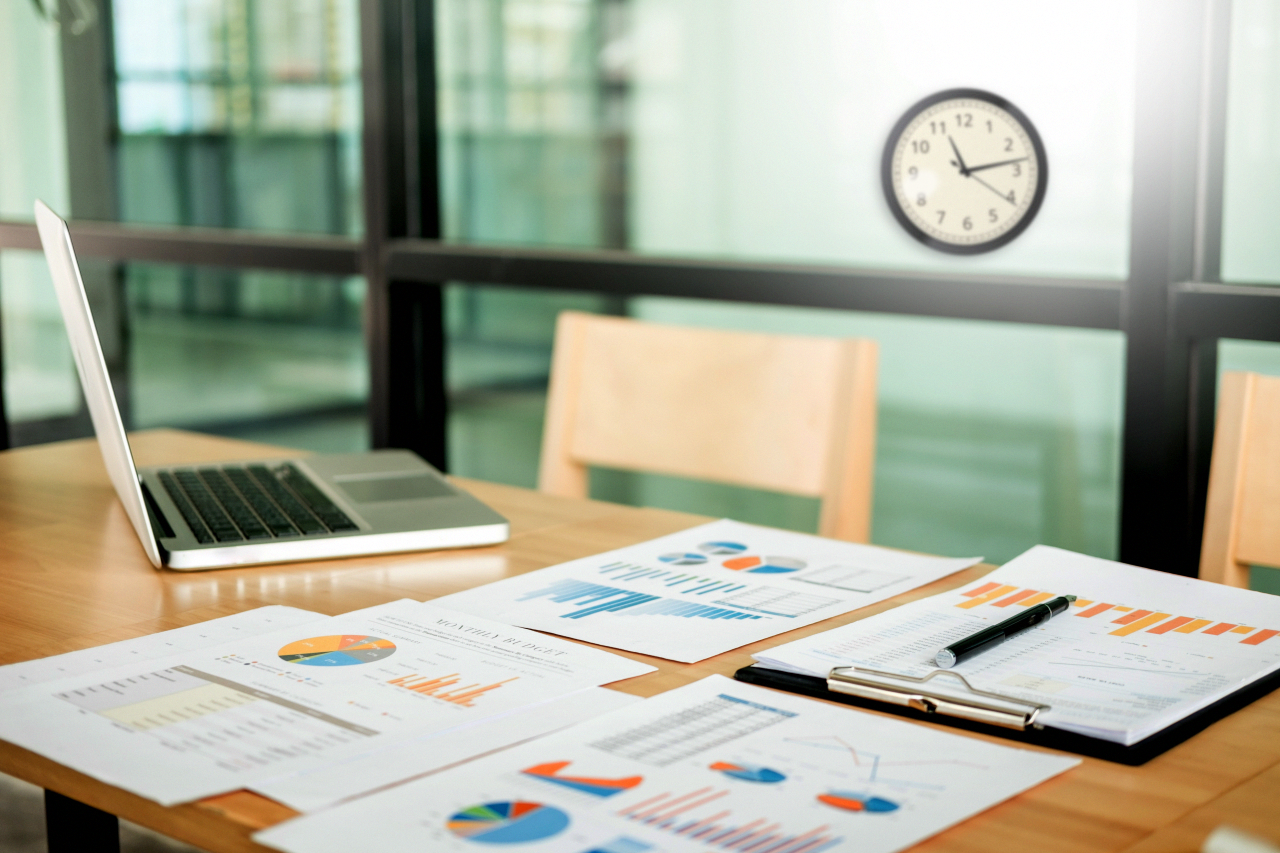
11 h 13 min 21 s
